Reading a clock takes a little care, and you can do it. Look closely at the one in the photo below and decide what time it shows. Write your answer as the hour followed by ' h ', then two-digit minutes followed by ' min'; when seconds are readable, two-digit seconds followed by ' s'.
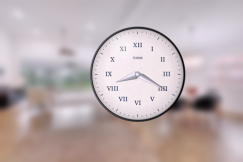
8 h 20 min
